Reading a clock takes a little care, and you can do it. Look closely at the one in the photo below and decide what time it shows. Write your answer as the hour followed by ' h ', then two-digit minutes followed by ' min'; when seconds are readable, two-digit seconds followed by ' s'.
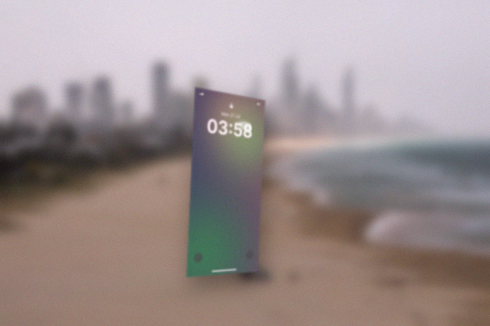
3 h 58 min
